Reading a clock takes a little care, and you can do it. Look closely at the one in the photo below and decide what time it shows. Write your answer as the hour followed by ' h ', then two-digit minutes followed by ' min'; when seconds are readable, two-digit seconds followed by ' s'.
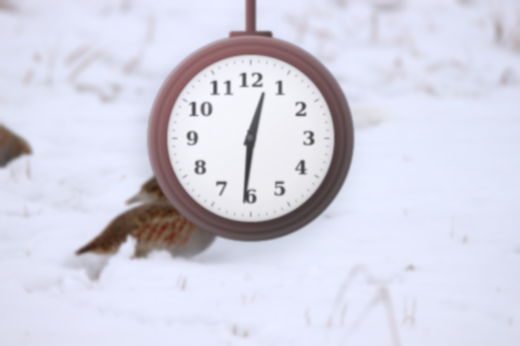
12 h 31 min
